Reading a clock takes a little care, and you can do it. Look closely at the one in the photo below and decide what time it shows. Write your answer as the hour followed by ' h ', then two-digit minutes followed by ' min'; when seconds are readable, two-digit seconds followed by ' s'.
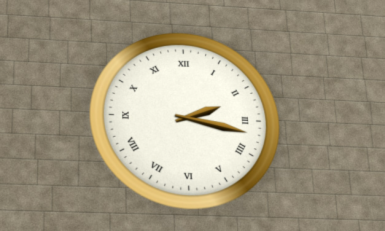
2 h 17 min
